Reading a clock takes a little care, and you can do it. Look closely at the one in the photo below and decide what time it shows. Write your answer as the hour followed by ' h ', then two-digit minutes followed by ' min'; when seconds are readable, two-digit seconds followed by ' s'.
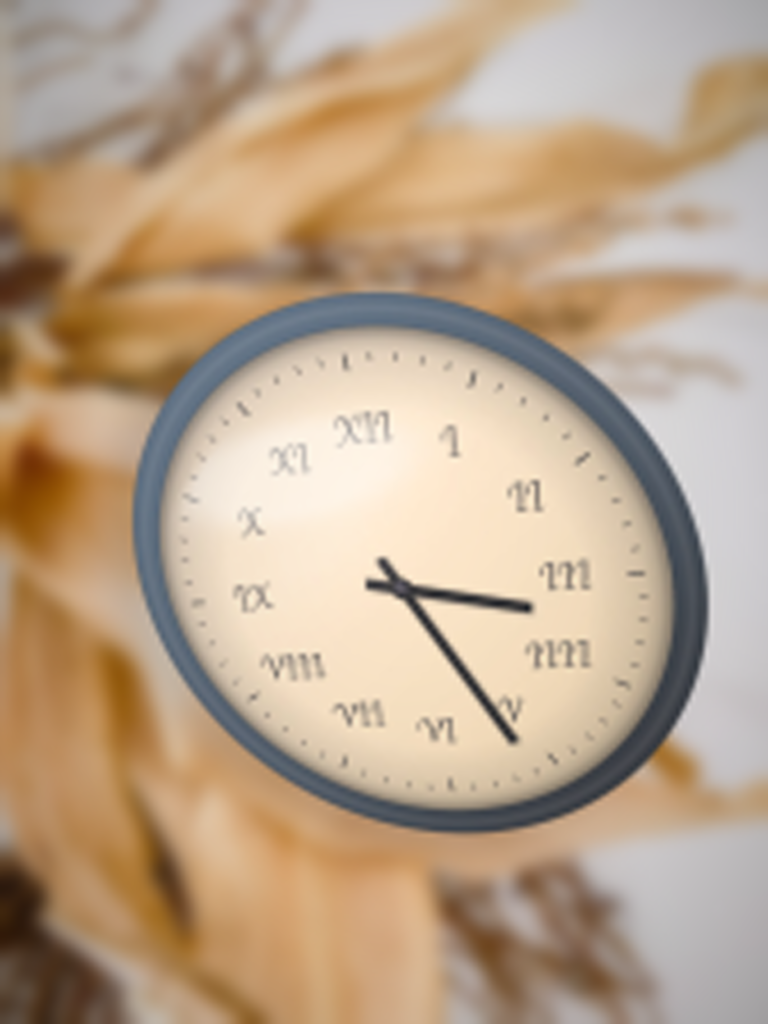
3 h 26 min
